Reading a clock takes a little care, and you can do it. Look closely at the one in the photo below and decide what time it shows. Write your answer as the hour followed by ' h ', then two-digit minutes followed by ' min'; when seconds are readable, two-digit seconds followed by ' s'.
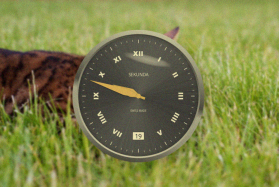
9 h 48 min
